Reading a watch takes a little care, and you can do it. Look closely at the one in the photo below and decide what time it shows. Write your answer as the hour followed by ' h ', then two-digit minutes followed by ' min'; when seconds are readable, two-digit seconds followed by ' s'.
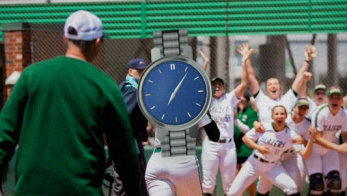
7 h 06 min
